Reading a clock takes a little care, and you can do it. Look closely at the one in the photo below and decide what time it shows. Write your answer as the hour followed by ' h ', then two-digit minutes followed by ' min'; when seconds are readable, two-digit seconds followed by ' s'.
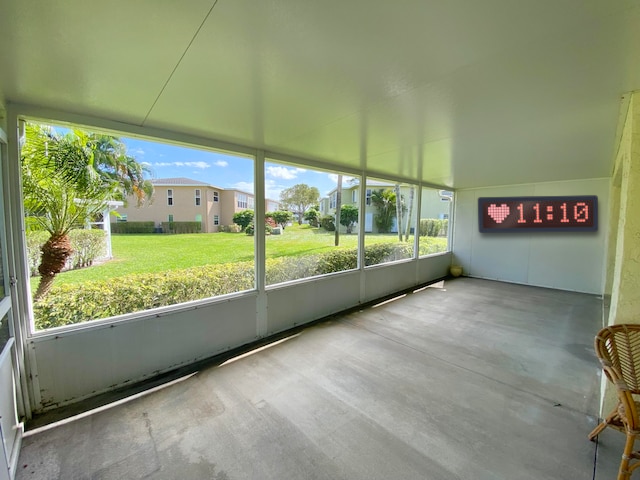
11 h 10 min
